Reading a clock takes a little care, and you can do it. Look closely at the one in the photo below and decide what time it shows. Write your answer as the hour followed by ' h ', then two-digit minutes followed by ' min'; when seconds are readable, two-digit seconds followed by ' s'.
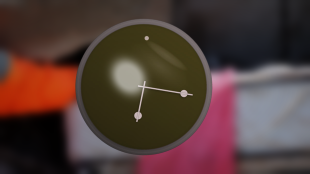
6 h 16 min
